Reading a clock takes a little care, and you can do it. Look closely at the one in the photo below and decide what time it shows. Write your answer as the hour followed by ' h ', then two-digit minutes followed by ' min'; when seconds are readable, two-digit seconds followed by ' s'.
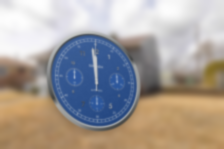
11 h 59 min
